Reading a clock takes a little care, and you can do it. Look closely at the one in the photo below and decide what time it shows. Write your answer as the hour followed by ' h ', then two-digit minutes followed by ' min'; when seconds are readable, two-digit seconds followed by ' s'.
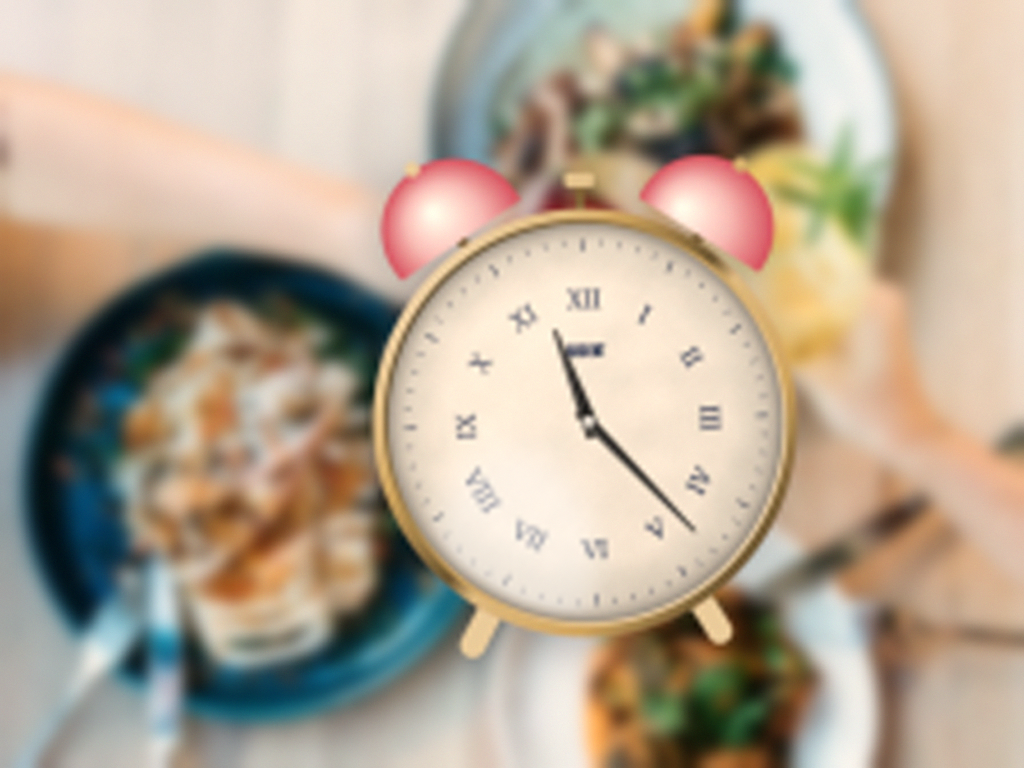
11 h 23 min
